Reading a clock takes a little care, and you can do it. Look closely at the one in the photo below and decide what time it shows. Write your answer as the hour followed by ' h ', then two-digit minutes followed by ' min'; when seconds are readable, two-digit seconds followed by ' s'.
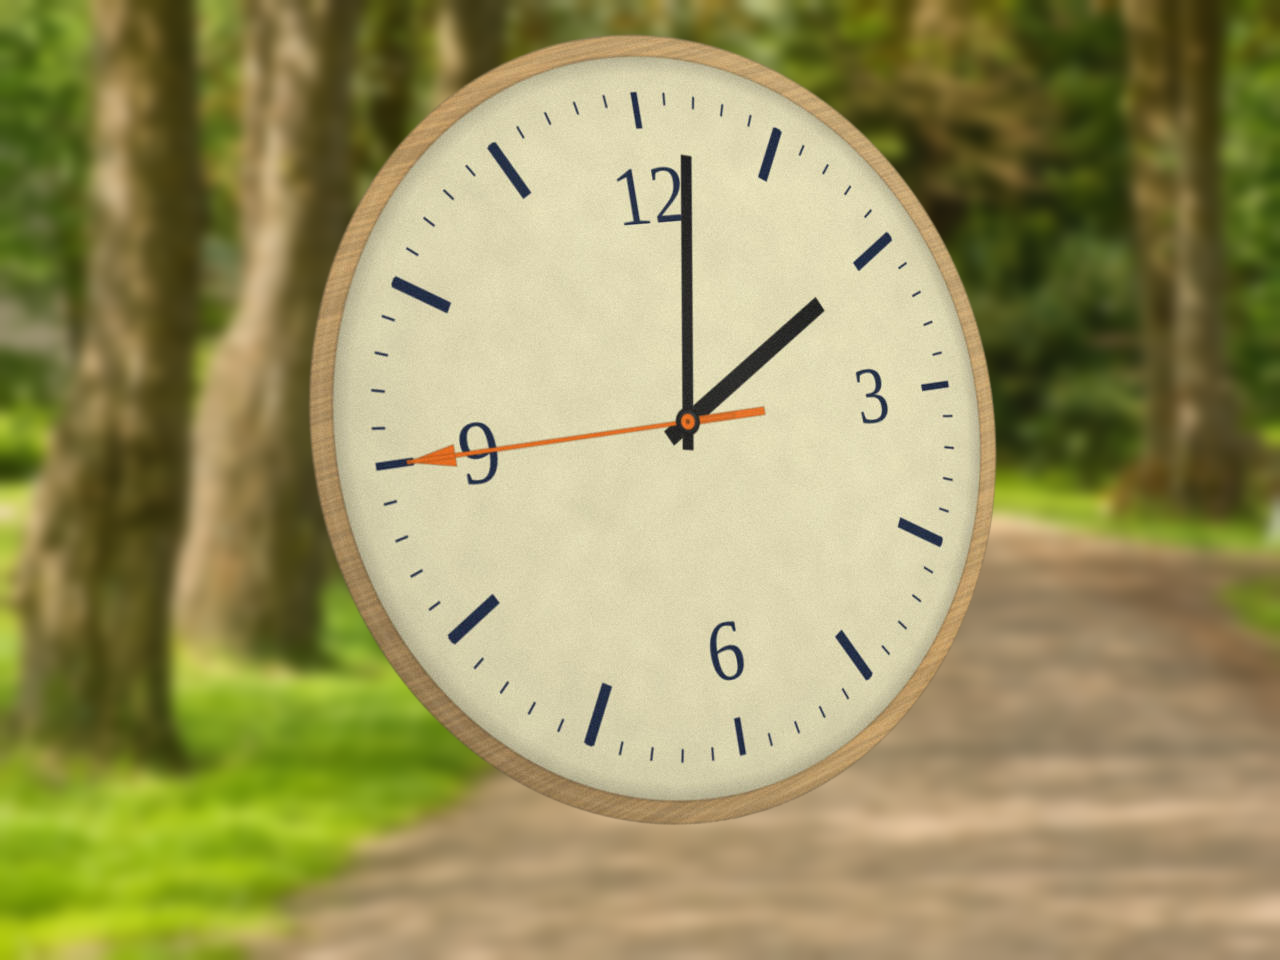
2 h 01 min 45 s
